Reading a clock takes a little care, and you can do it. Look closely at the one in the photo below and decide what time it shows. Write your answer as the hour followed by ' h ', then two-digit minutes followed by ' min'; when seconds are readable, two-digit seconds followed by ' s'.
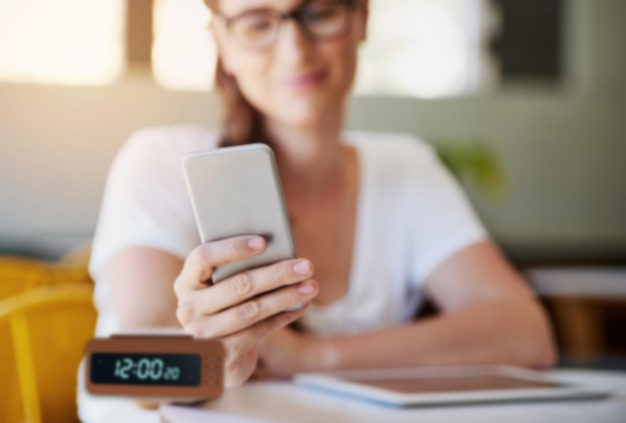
12 h 00 min
